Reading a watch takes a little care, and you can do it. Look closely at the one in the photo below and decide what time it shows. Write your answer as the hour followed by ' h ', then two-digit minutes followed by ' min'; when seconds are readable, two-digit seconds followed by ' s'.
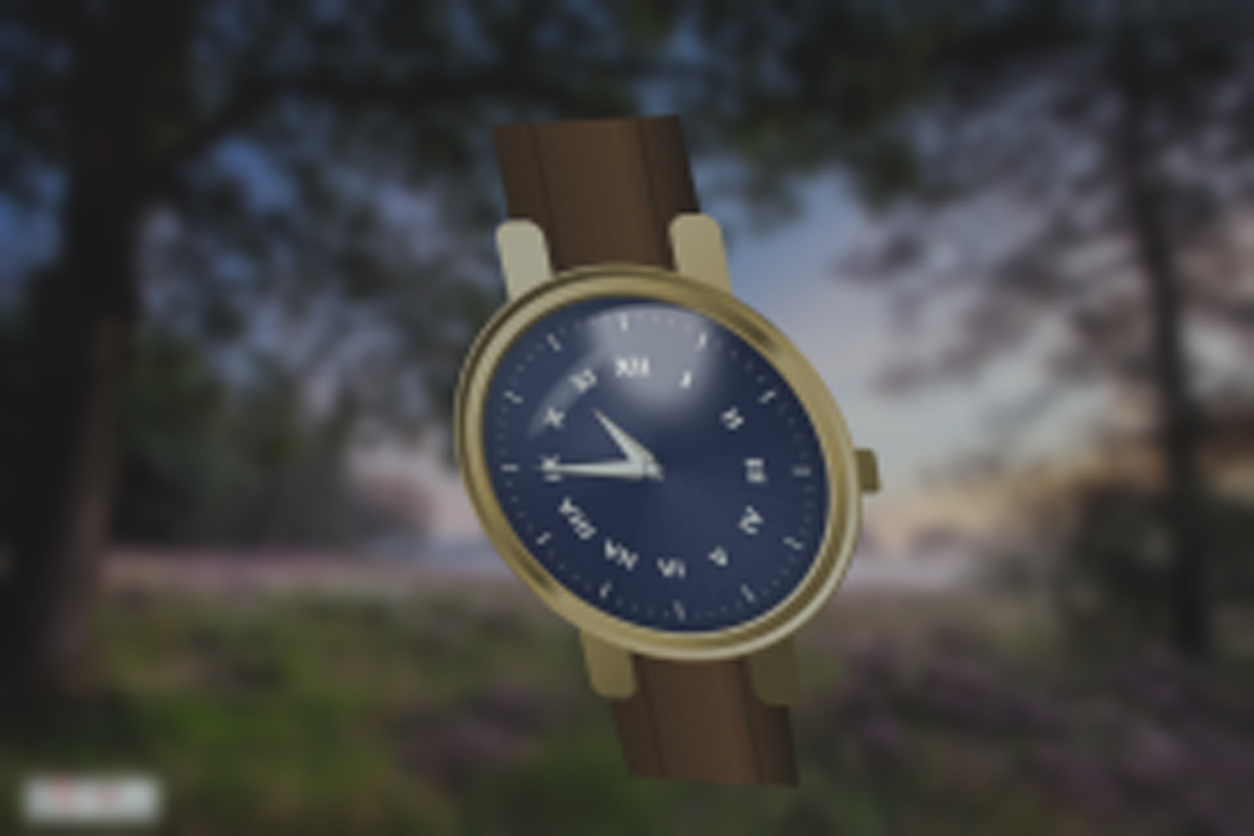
10 h 45 min
